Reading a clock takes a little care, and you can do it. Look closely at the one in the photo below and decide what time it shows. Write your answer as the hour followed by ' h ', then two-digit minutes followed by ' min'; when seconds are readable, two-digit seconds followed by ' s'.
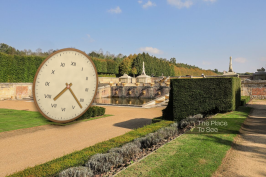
7 h 22 min
